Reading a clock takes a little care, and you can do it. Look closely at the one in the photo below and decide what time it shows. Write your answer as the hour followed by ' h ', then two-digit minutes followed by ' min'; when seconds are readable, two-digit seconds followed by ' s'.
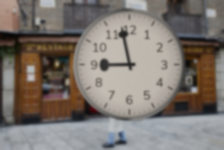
8 h 58 min
